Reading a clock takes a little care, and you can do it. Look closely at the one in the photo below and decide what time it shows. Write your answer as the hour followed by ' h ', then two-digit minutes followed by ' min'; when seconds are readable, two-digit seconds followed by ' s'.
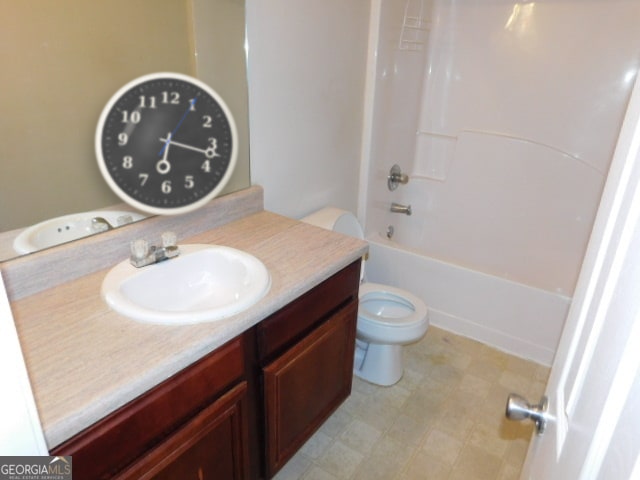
6 h 17 min 05 s
